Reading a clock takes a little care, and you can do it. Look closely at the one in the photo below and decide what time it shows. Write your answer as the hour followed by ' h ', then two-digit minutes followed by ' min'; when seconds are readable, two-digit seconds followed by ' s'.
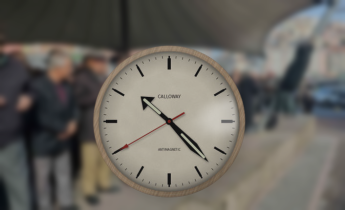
10 h 22 min 40 s
